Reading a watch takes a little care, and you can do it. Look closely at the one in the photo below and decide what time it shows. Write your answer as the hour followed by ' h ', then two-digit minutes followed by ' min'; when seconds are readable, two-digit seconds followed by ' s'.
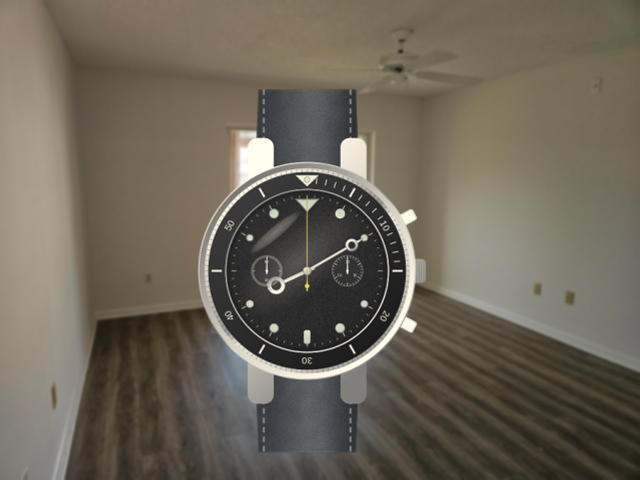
8 h 10 min
